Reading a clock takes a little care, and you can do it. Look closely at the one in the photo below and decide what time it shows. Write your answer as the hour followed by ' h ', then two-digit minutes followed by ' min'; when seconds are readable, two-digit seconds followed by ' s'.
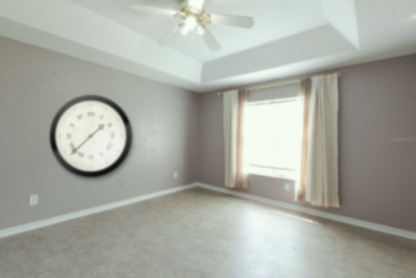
1 h 38 min
